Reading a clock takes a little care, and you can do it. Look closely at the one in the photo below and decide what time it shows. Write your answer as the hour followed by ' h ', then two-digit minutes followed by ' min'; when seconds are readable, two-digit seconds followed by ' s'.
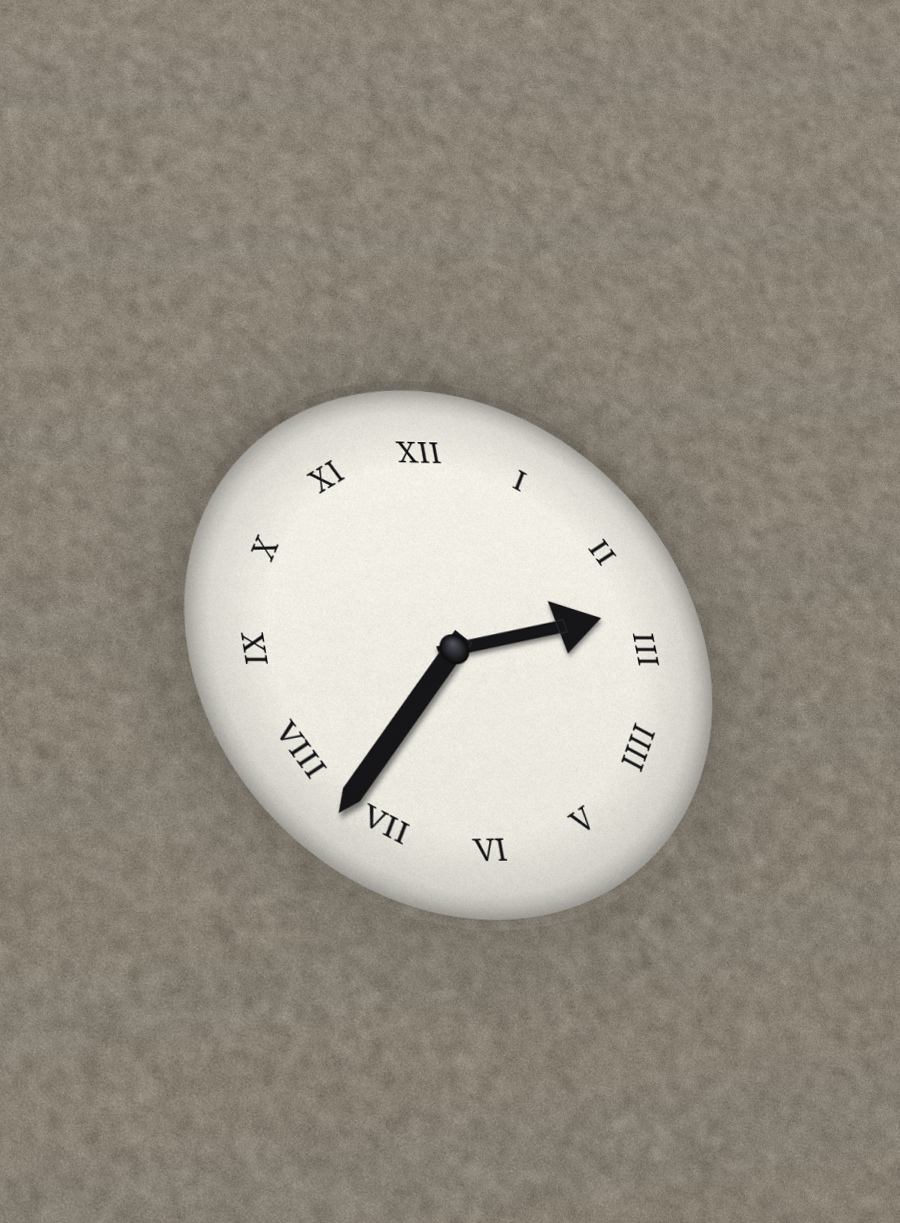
2 h 37 min
